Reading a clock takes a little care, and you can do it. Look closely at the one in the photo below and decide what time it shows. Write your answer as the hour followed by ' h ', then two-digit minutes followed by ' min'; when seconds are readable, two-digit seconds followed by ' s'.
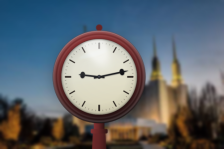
9 h 13 min
